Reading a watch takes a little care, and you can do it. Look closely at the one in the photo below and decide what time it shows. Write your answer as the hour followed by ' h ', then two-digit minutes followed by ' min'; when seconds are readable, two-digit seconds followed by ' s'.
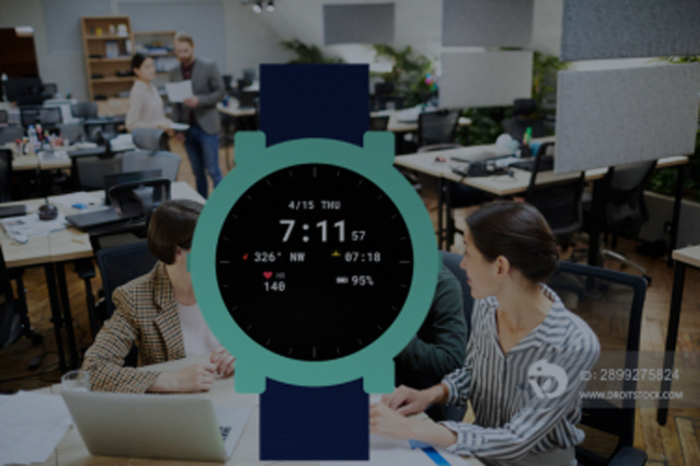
7 h 11 min
